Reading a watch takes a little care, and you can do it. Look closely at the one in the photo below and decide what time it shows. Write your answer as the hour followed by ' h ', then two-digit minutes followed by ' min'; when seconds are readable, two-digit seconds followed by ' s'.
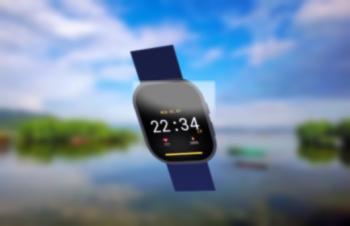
22 h 34 min
